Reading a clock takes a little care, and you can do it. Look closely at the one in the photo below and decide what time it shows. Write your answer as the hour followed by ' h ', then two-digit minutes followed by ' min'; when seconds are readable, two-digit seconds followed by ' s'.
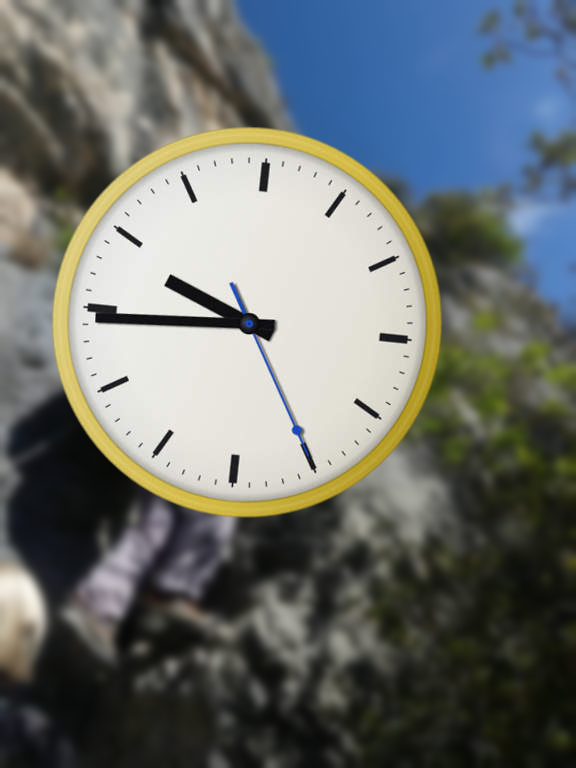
9 h 44 min 25 s
